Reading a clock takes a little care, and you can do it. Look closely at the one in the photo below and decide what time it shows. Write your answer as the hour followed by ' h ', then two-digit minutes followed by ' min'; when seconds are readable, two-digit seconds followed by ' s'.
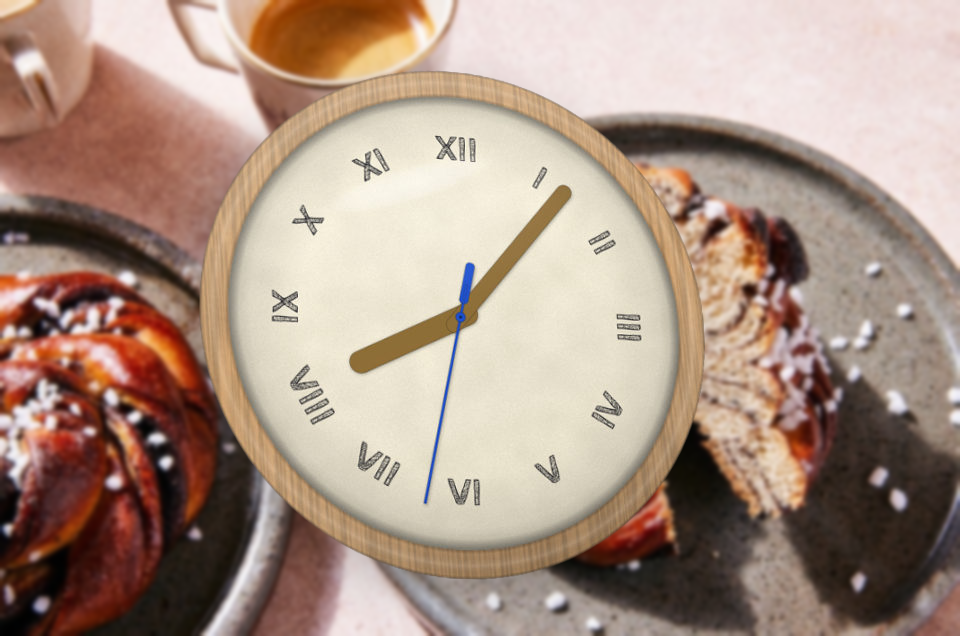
8 h 06 min 32 s
